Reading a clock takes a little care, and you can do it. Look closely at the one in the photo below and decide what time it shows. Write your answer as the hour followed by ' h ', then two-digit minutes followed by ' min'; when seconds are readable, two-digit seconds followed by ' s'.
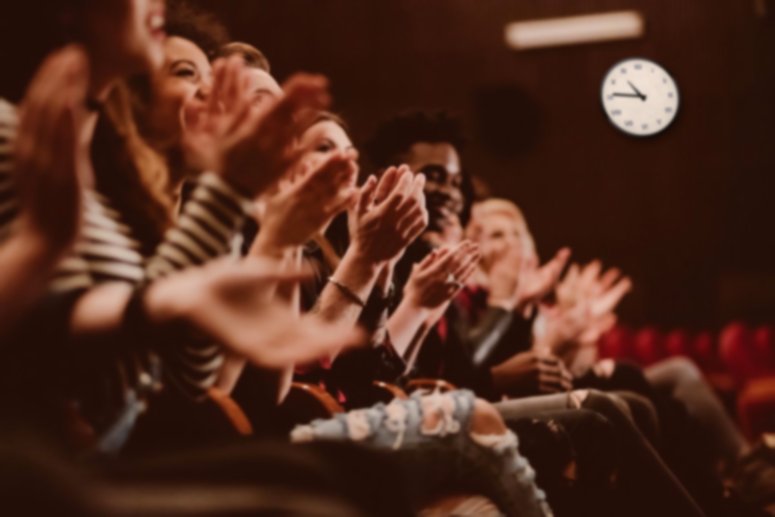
10 h 46 min
